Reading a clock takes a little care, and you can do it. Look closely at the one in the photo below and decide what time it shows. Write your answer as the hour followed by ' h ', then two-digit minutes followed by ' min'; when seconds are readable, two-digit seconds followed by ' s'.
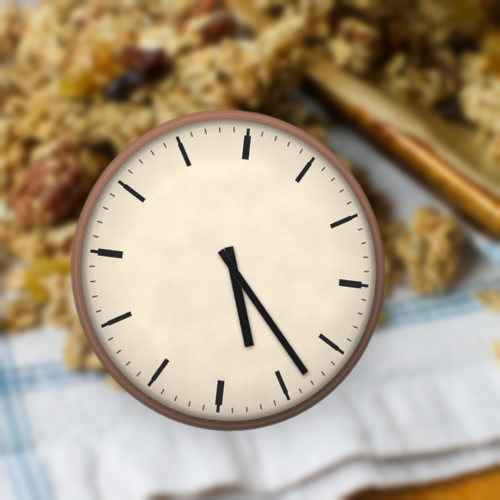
5 h 23 min
